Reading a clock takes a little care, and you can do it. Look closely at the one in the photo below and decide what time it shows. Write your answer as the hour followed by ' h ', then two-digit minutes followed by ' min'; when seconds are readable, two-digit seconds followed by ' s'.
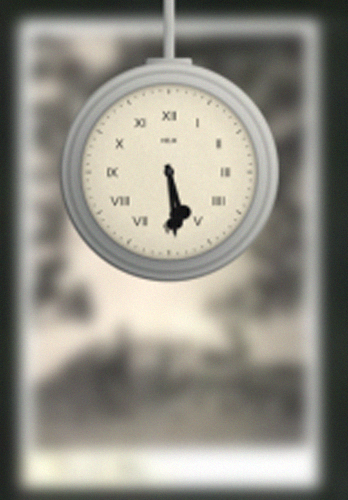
5 h 29 min
